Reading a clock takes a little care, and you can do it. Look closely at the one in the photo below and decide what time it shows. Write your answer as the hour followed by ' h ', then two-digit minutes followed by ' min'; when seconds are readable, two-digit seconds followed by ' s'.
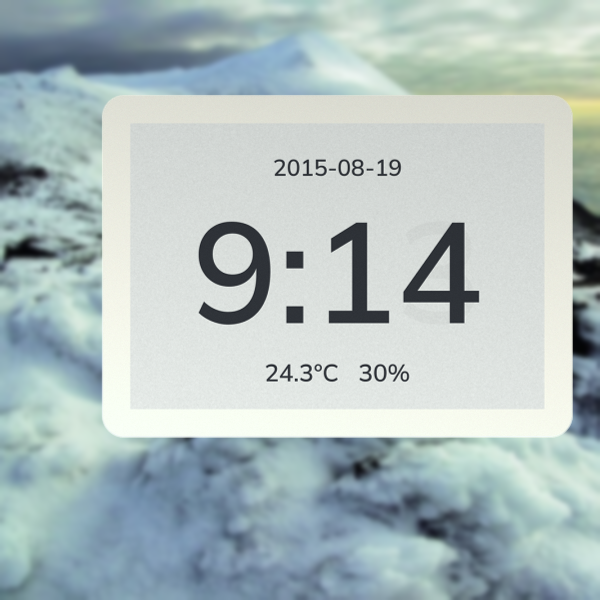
9 h 14 min
